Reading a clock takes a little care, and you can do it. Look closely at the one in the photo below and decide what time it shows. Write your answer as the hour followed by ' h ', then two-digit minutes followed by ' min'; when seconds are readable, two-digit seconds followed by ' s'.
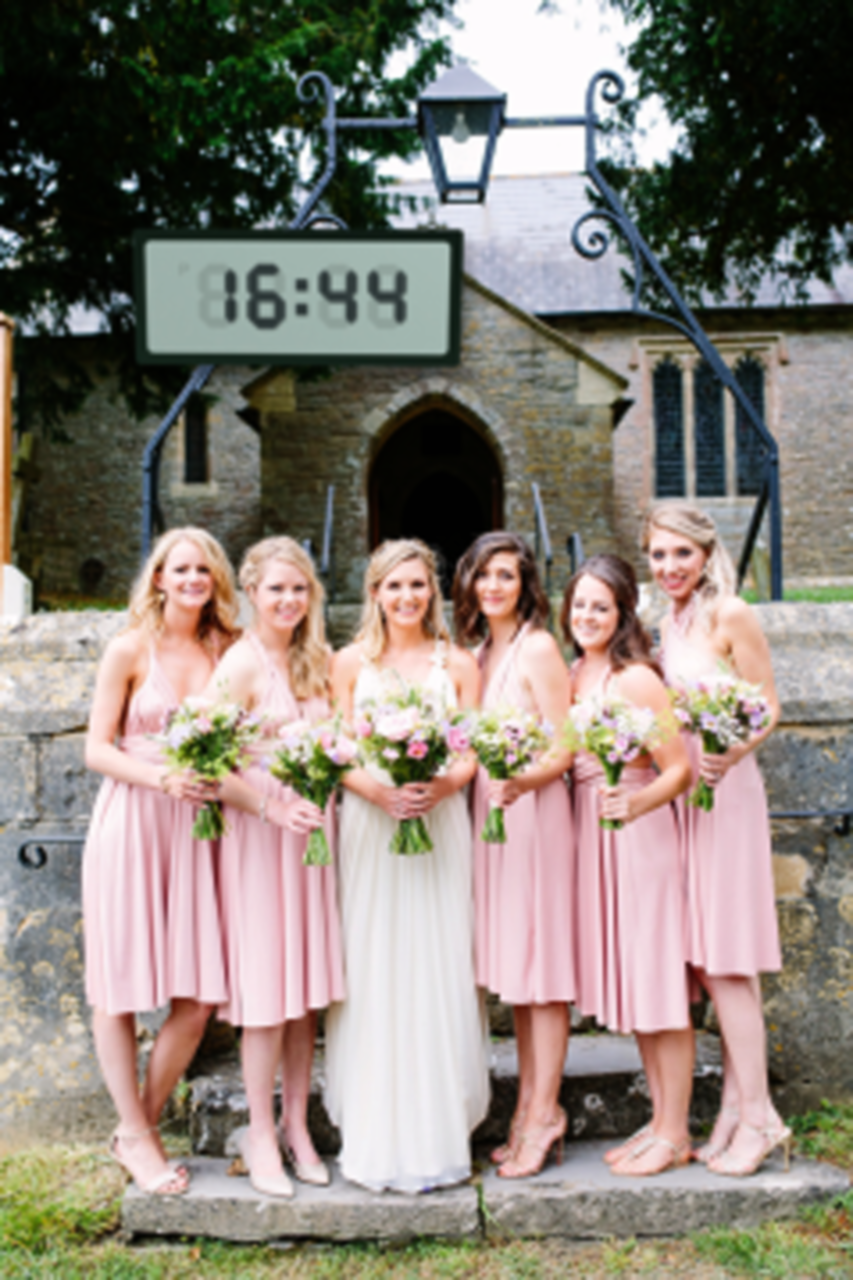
16 h 44 min
